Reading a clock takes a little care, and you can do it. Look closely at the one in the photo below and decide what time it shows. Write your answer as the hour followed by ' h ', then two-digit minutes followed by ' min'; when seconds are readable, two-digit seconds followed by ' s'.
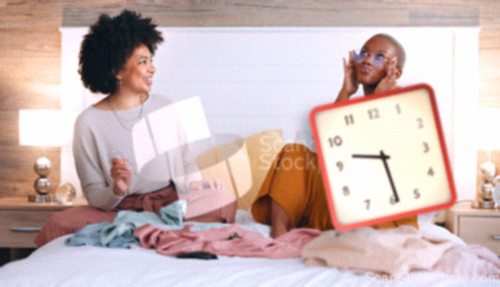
9 h 29 min
